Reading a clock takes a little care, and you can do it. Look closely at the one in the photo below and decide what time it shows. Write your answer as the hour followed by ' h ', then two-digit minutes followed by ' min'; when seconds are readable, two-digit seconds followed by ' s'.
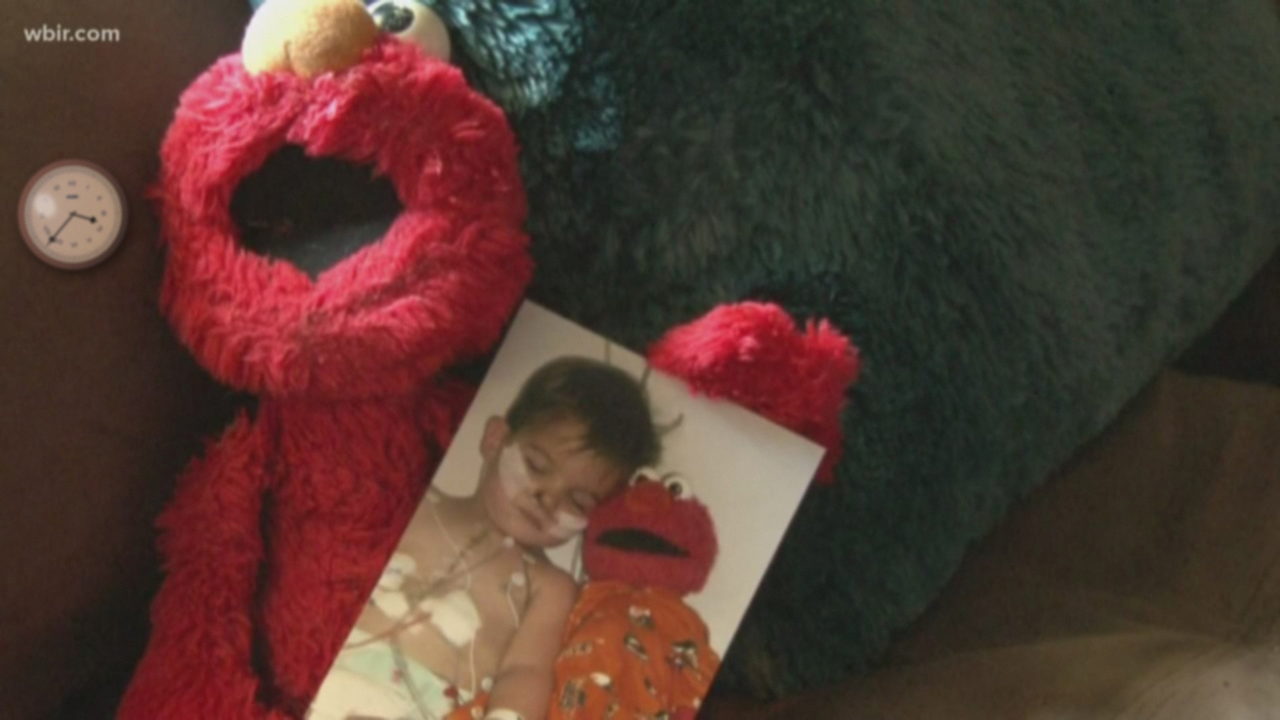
3 h 37 min
